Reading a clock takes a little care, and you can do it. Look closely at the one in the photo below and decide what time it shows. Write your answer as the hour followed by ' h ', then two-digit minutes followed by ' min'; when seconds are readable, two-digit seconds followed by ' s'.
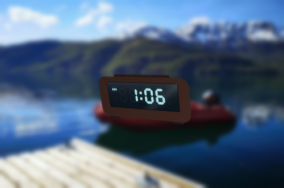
1 h 06 min
